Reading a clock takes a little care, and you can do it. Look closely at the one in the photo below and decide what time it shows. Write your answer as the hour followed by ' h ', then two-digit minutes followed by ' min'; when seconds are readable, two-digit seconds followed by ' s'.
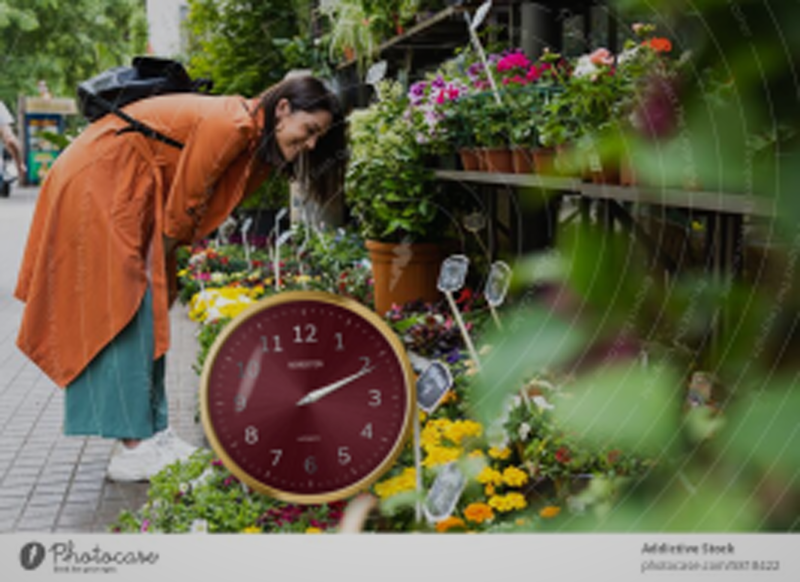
2 h 11 min
